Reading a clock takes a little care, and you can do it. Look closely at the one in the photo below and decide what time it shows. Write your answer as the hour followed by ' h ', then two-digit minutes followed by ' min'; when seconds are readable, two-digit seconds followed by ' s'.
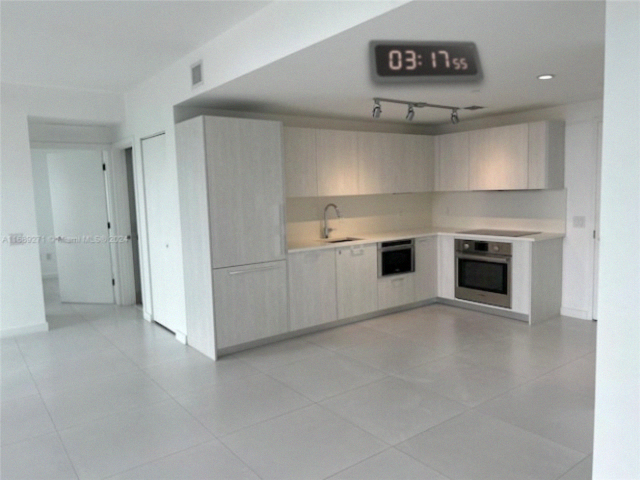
3 h 17 min
